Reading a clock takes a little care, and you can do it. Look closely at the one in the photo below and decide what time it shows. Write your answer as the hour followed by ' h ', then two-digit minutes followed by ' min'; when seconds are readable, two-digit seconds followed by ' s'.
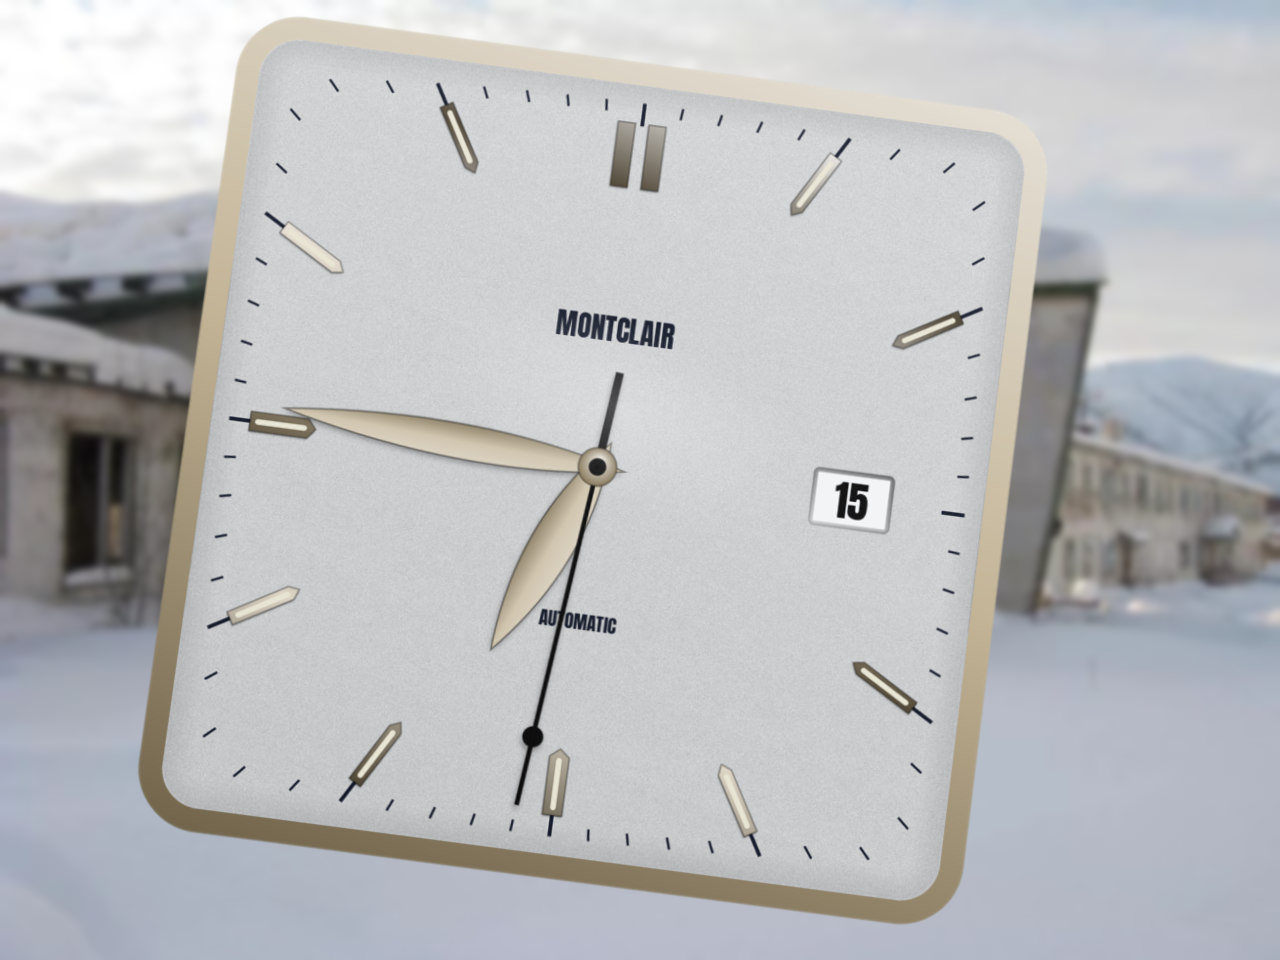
6 h 45 min 31 s
